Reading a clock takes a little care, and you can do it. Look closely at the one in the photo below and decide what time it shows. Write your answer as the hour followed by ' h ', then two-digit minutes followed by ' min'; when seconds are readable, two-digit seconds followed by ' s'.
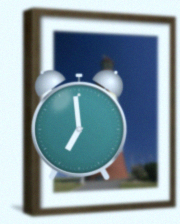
6 h 59 min
